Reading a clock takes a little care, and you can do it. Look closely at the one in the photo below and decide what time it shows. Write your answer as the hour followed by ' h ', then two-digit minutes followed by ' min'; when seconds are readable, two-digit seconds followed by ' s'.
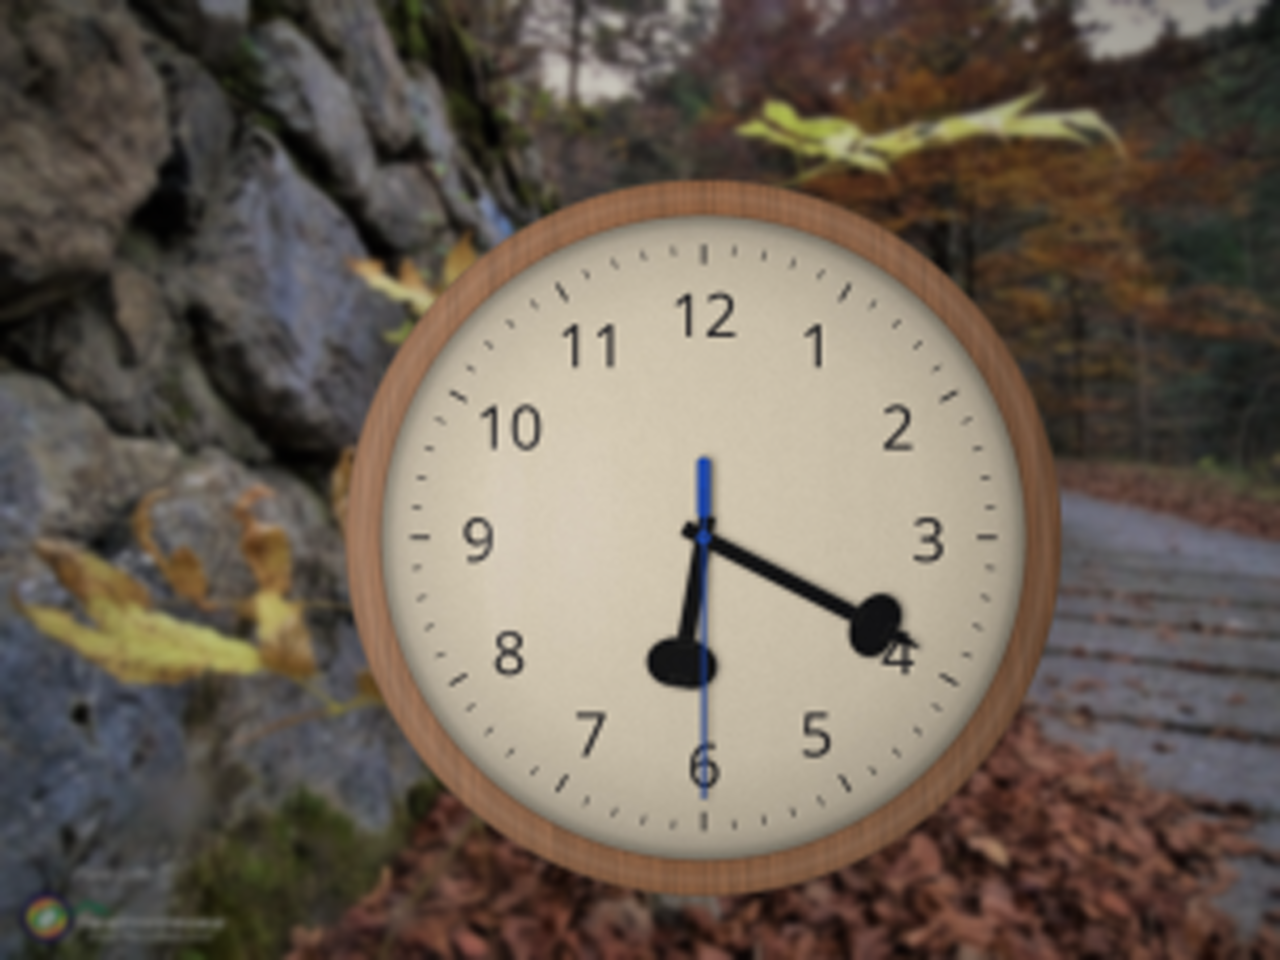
6 h 19 min 30 s
